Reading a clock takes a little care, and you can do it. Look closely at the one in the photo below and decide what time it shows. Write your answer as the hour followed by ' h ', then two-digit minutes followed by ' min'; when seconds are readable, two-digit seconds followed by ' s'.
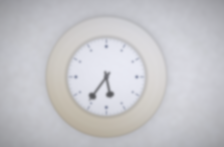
5 h 36 min
